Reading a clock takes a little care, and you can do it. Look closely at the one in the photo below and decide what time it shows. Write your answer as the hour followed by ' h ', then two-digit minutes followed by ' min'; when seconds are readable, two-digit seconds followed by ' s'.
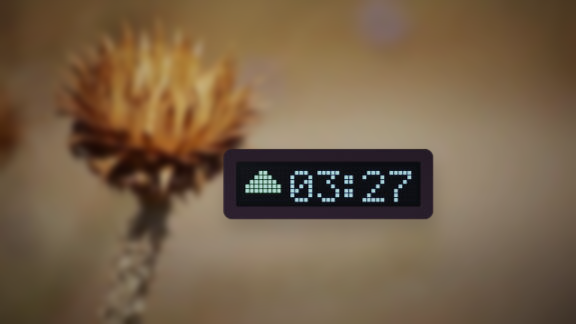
3 h 27 min
